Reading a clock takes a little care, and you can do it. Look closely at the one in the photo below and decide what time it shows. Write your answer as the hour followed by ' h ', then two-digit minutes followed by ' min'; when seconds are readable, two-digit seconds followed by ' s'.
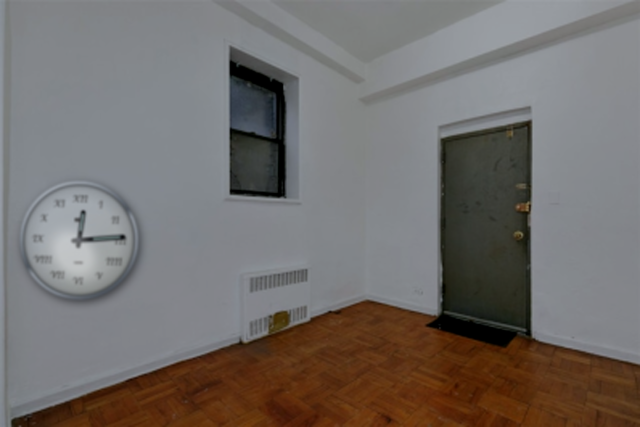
12 h 14 min
